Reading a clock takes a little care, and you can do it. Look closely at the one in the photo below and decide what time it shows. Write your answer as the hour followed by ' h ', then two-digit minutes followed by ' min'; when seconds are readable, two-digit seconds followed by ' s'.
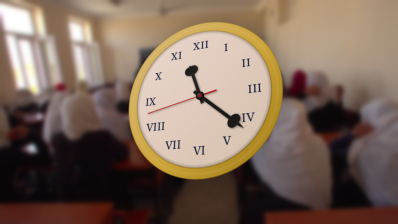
11 h 21 min 43 s
